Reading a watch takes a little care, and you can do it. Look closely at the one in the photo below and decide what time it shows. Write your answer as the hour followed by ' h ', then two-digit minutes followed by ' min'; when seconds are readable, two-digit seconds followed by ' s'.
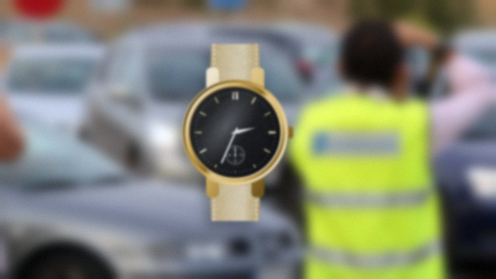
2 h 34 min
